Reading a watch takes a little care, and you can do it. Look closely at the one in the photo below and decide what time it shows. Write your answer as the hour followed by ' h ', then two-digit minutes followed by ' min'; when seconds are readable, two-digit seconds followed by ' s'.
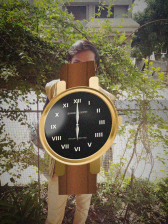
6 h 00 min
